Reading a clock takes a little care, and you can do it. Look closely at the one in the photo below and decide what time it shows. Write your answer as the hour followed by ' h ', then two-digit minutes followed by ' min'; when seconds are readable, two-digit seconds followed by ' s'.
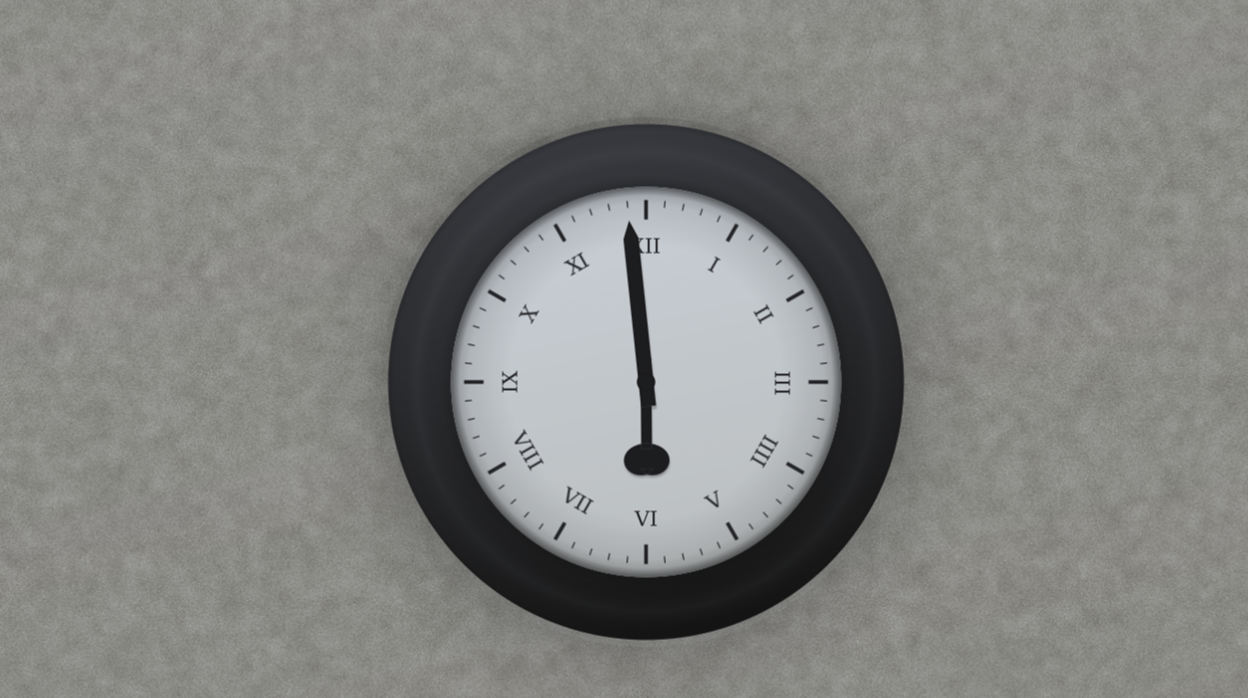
5 h 59 min
